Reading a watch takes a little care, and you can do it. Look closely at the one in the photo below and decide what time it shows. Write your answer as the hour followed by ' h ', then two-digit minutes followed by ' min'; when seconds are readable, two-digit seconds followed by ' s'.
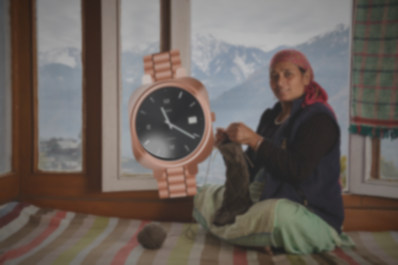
11 h 21 min
